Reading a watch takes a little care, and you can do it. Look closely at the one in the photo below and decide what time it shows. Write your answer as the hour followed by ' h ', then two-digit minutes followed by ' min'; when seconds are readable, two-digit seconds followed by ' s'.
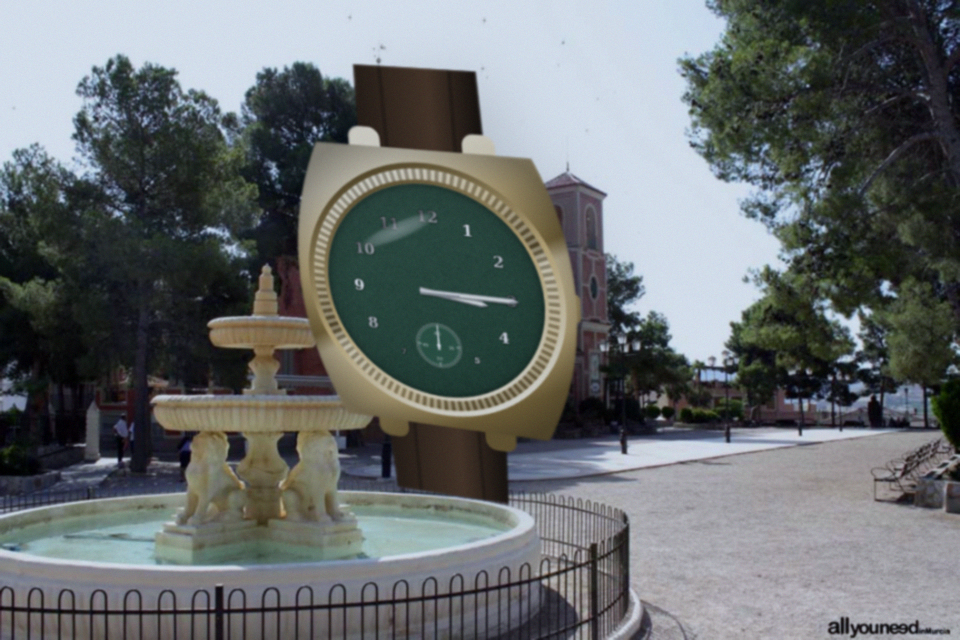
3 h 15 min
